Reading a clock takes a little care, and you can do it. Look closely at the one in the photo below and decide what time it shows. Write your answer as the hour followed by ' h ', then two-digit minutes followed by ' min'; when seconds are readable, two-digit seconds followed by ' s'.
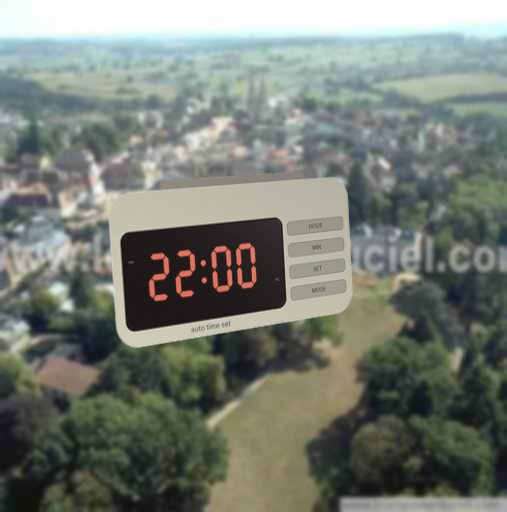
22 h 00 min
